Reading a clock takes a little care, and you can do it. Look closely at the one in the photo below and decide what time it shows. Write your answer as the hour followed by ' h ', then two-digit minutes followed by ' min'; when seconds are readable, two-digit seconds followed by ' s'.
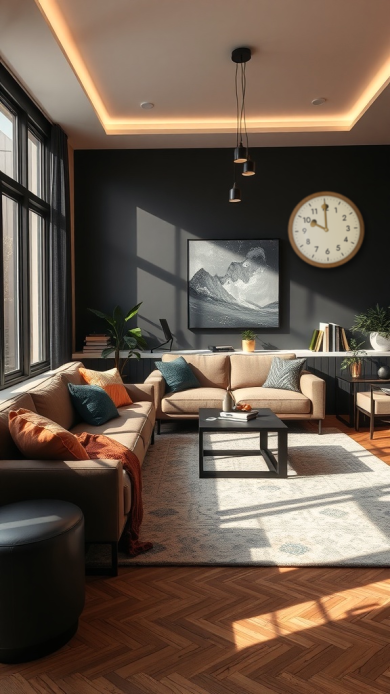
10 h 00 min
